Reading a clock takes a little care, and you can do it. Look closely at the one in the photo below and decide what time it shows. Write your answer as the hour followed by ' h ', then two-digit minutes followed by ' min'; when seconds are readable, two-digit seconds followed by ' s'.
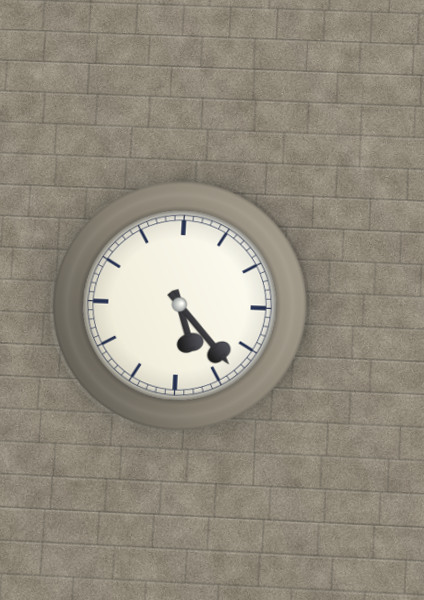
5 h 23 min
